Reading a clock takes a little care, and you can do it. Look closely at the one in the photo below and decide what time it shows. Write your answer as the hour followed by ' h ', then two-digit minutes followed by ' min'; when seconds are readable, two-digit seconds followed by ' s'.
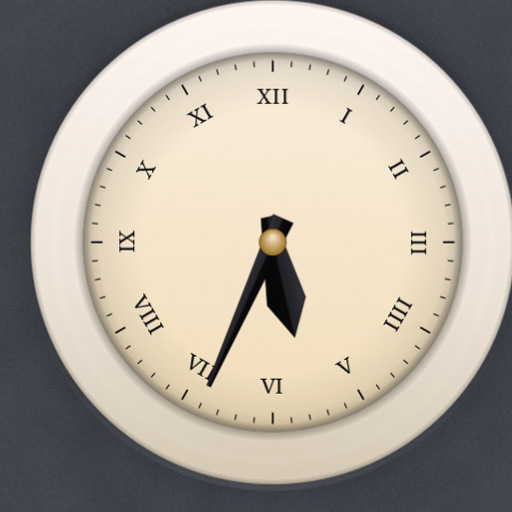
5 h 34 min
